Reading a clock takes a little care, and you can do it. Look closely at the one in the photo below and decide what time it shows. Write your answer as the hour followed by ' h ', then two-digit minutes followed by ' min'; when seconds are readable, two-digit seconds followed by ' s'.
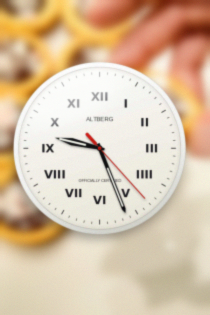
9 h 26 min 23 s
